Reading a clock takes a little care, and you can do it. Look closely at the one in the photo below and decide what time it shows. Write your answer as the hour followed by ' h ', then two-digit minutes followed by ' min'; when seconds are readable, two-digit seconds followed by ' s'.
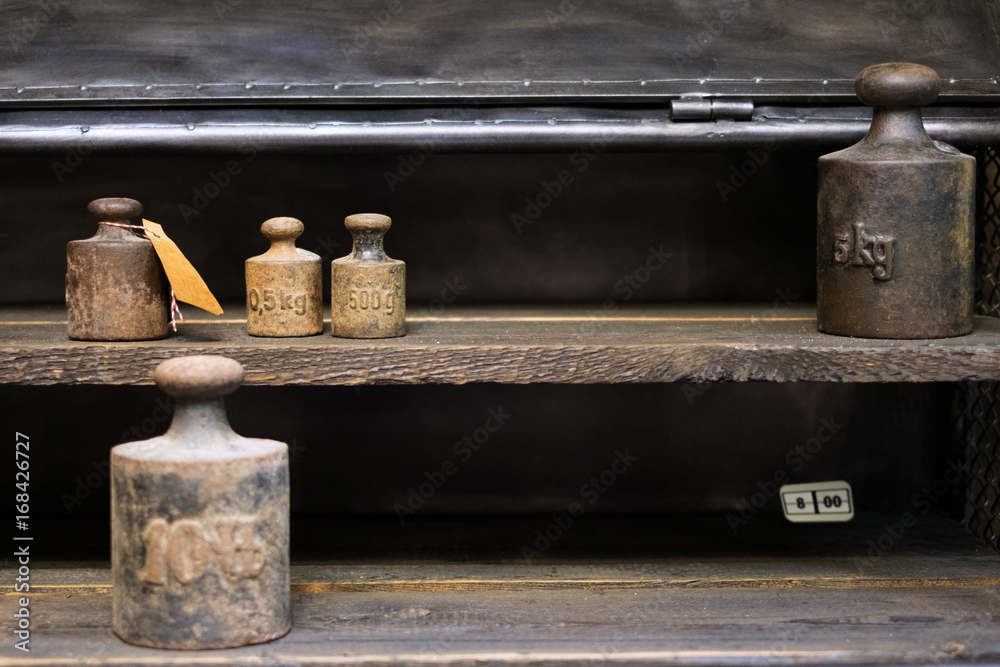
8 h 00 min
